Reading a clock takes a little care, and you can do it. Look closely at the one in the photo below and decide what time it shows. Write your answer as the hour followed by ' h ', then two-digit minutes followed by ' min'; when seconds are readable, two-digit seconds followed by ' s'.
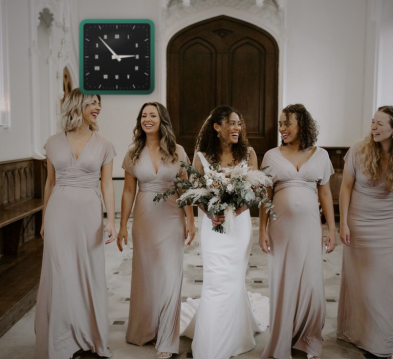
2 h 53 min
